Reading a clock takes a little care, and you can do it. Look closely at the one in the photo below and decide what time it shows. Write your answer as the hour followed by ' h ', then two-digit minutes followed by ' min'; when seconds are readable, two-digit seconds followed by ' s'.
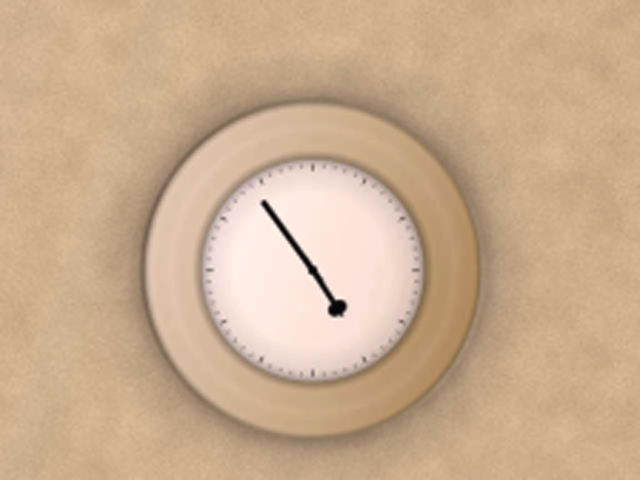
4 h 54 min
